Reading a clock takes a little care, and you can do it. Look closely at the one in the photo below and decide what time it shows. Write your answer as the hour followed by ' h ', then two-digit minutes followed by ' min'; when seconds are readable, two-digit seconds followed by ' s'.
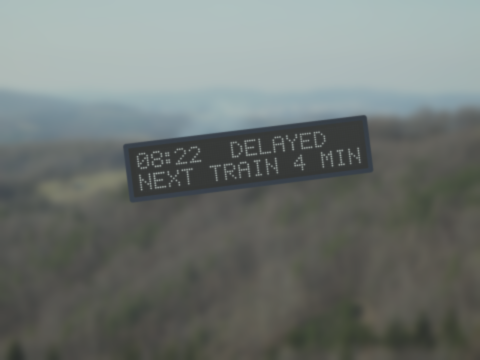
8 h 22 min
